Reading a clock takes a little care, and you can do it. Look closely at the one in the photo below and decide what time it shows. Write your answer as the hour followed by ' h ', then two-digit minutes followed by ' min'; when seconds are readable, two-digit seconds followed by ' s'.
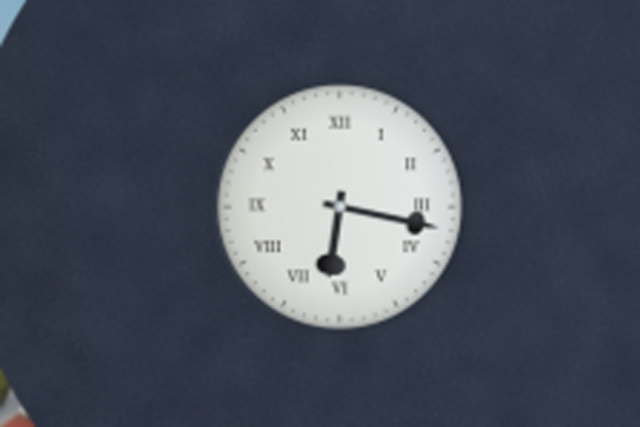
6 h 17 min
